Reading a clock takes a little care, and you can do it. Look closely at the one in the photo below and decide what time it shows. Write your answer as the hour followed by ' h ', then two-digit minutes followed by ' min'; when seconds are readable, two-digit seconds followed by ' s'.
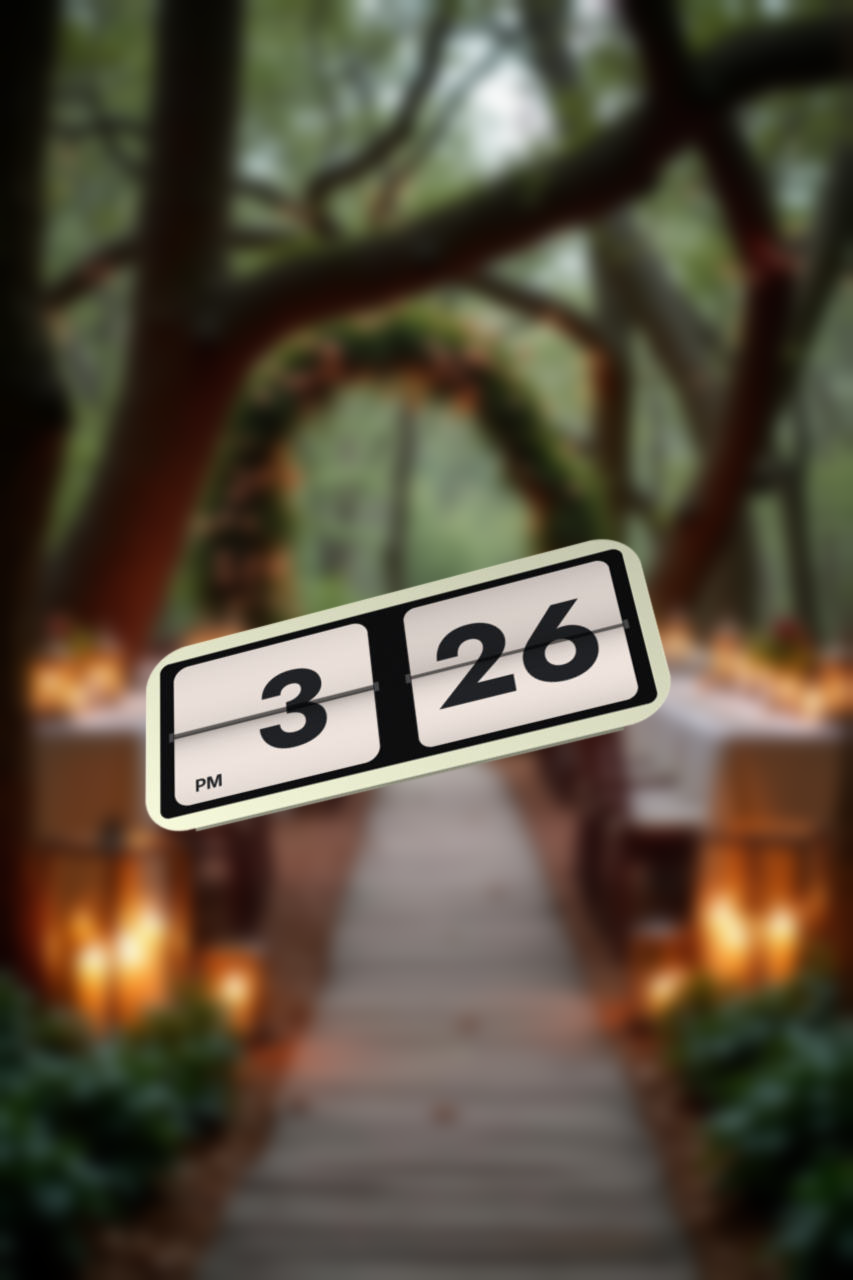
3 h 26 min
